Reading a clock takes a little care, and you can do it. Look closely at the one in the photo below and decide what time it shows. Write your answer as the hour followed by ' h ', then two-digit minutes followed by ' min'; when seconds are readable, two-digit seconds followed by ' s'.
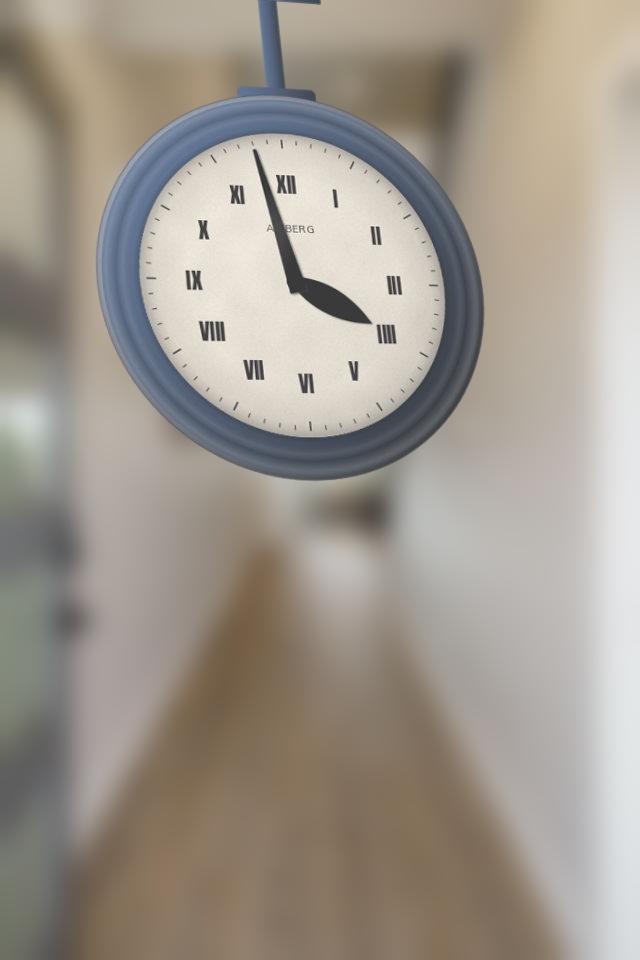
3 h 58 min
